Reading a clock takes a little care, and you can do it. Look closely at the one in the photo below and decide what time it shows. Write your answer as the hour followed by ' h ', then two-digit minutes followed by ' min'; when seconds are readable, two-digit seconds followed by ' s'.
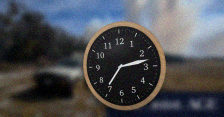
7 h 13 min
